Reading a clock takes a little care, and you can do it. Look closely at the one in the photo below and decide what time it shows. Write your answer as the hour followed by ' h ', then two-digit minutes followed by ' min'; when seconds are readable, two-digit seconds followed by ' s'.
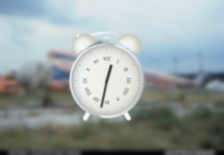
12 h 32 min
